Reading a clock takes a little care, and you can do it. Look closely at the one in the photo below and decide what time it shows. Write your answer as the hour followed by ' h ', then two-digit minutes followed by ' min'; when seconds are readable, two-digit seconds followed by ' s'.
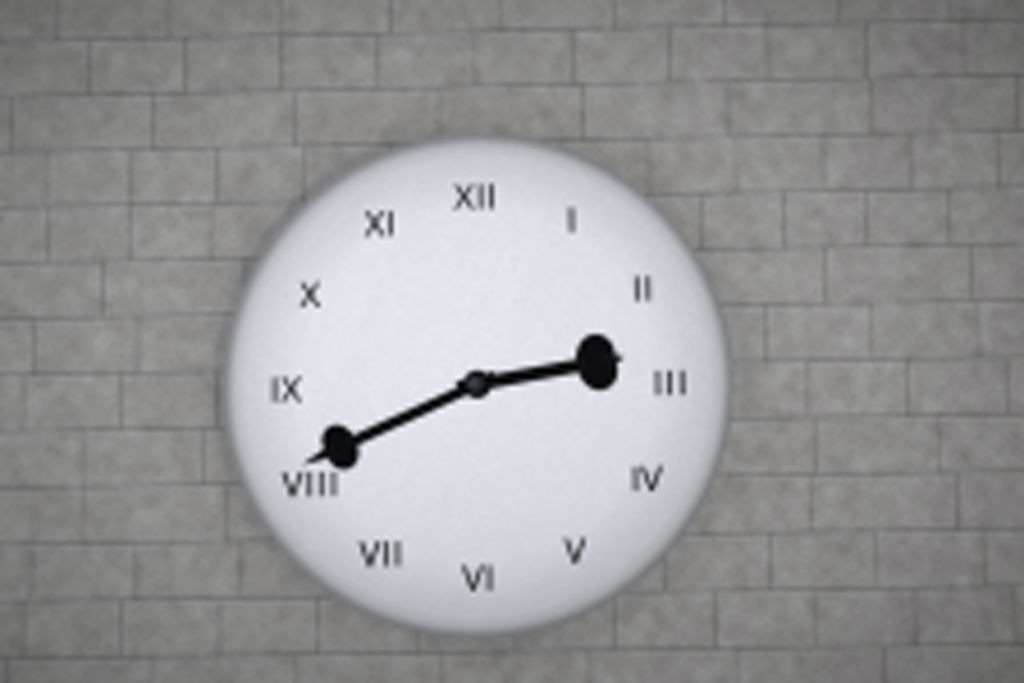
2 h 41 min
